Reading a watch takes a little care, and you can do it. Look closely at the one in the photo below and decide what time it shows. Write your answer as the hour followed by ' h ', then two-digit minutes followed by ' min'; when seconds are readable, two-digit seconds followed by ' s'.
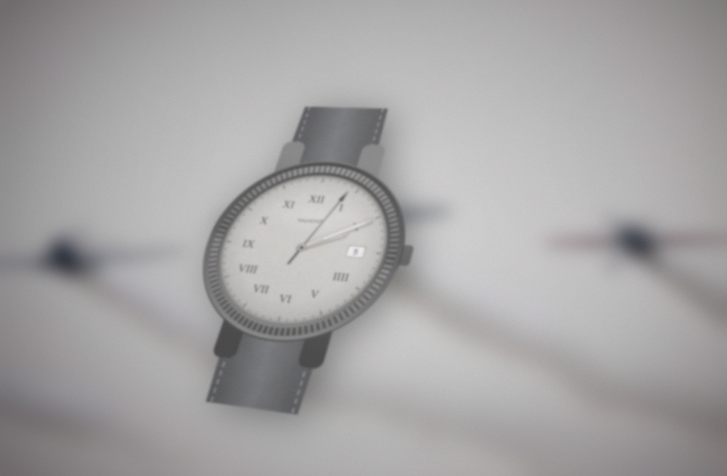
2 h 10 min 04 s
